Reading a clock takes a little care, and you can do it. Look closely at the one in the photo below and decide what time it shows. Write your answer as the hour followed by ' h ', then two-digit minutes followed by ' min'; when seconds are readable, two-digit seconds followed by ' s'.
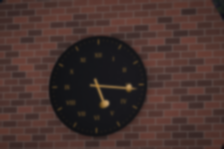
5 h 16 min
